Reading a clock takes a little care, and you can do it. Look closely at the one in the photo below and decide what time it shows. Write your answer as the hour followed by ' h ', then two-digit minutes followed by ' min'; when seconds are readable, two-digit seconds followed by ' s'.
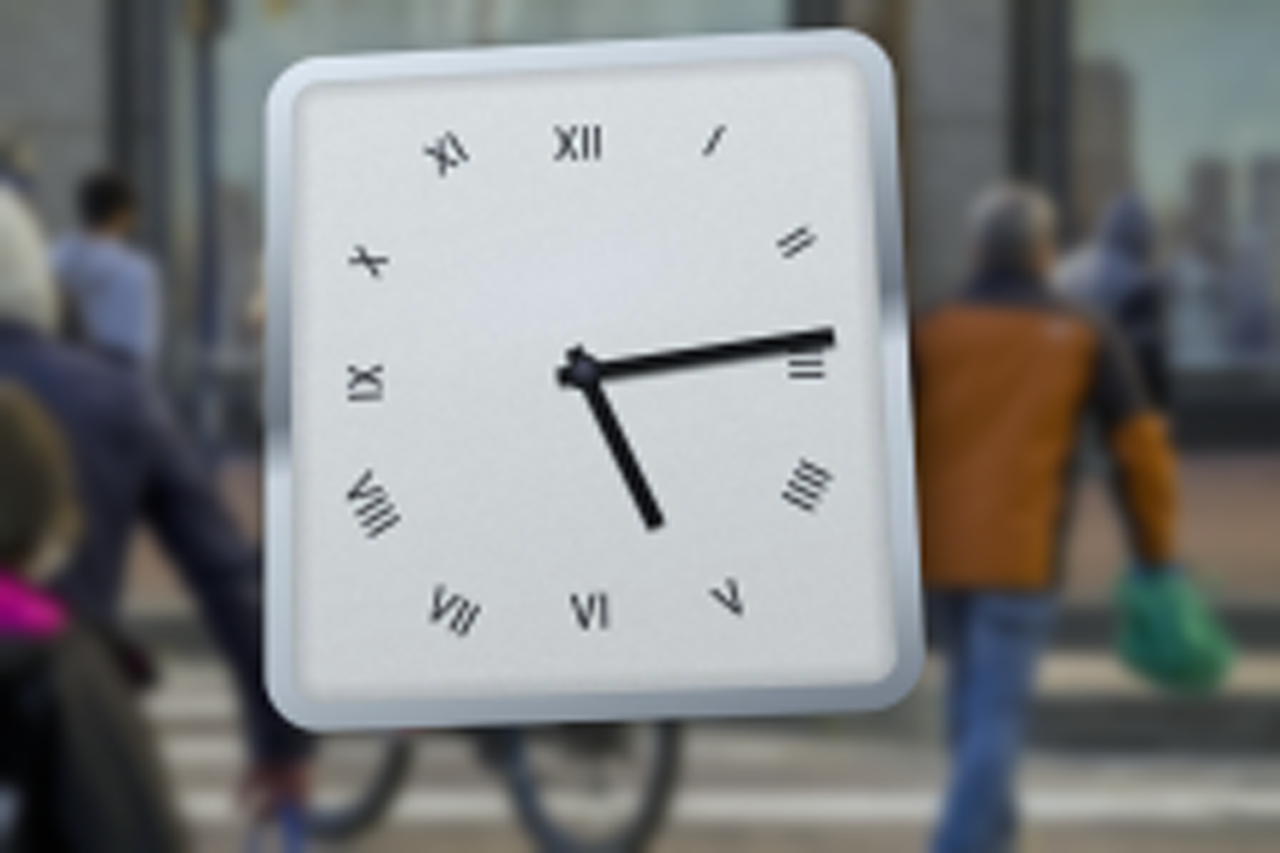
5 h 14 min
